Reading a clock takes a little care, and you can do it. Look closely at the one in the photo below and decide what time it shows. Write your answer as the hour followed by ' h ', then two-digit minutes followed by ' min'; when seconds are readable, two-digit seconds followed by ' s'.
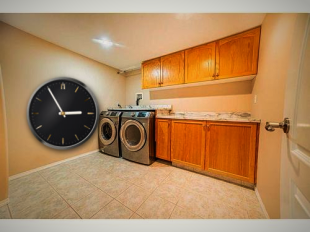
2 h 55 min
